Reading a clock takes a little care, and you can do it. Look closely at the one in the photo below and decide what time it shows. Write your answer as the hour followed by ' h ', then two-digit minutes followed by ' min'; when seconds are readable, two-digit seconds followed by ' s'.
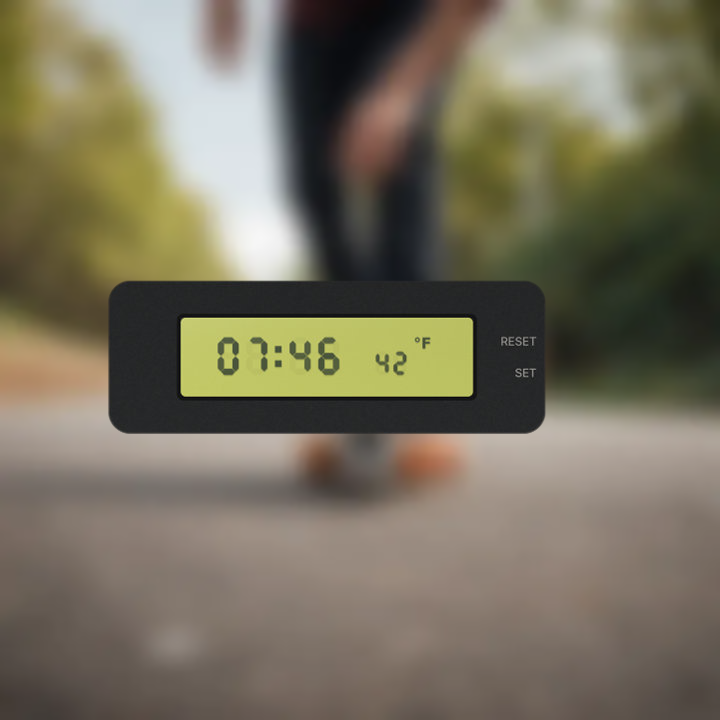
7 h 46 min
